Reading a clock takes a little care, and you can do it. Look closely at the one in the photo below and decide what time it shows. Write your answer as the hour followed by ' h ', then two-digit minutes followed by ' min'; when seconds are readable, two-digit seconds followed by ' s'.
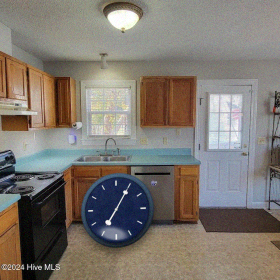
7 h 05 min
